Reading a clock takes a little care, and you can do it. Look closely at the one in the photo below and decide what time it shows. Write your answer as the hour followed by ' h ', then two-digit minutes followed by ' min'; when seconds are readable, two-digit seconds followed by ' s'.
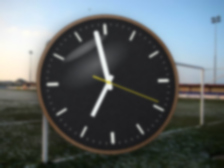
6 h 58 min 19 s
